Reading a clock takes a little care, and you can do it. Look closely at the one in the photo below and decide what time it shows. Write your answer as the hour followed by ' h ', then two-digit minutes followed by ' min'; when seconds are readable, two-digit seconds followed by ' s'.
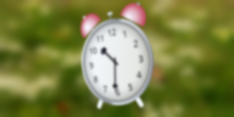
10 h 31 min
